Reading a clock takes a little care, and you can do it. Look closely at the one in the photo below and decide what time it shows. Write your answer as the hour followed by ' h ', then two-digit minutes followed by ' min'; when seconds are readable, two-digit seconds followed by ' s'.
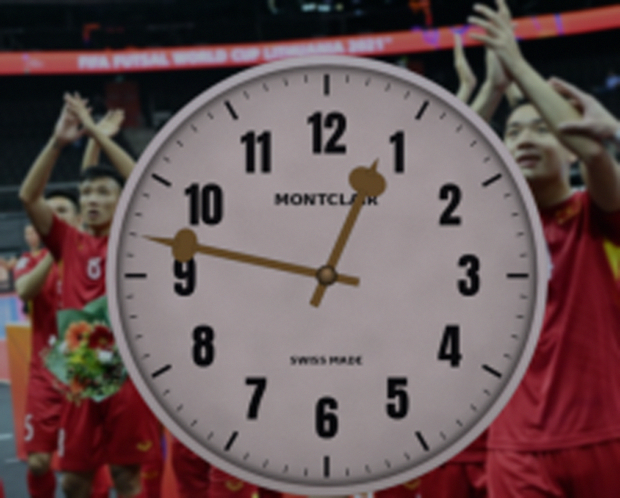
12 h 47 min
